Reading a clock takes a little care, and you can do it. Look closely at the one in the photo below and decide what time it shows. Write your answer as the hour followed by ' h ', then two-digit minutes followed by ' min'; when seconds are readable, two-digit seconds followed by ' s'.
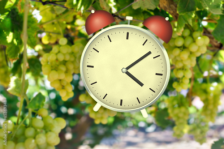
4 h 08 min
